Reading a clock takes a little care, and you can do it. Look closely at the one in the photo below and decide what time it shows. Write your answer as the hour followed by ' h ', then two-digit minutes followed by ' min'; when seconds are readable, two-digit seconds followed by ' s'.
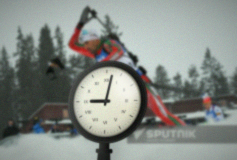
9 h 02 min
